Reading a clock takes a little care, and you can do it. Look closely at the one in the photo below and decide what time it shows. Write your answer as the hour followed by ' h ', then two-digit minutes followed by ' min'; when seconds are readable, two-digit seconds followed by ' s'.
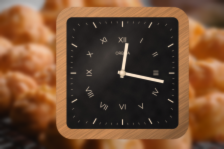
12 h 17 min
